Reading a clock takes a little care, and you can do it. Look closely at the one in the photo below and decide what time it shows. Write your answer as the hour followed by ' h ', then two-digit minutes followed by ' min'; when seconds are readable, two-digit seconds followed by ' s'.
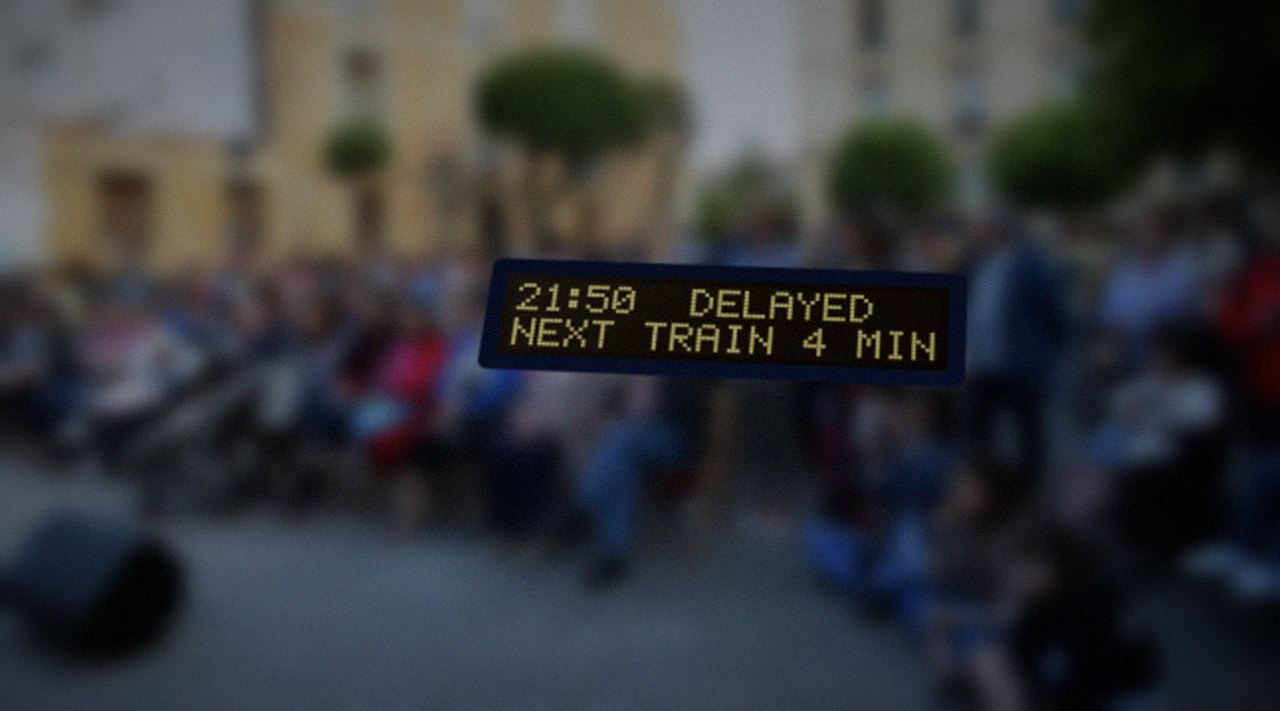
21 h 50 min
